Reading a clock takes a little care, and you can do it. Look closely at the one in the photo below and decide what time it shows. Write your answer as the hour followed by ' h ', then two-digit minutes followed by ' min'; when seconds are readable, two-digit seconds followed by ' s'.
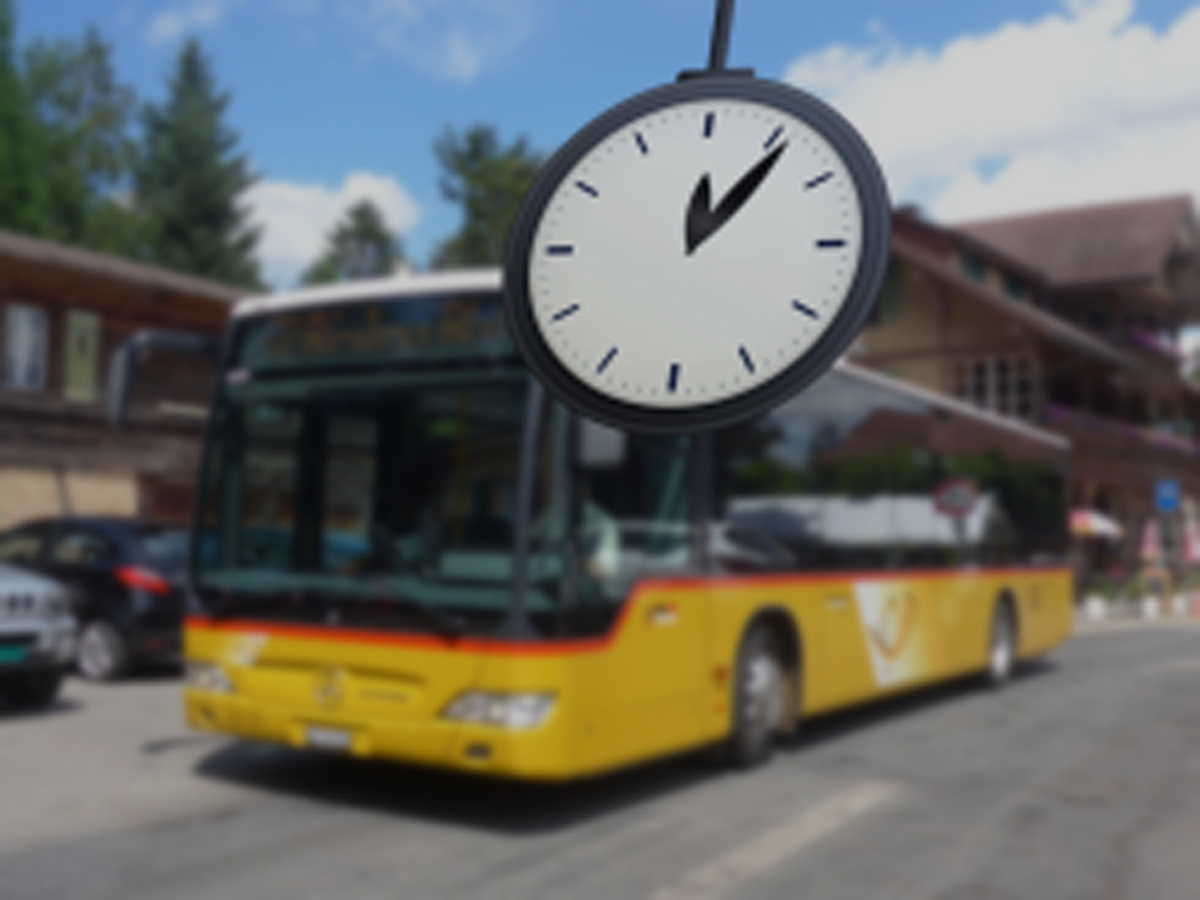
12 h 06 min
